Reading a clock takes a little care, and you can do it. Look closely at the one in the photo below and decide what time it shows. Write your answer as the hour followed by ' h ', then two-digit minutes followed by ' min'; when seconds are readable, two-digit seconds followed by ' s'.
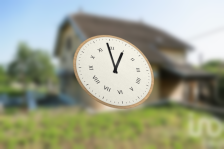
12 h 59 min
